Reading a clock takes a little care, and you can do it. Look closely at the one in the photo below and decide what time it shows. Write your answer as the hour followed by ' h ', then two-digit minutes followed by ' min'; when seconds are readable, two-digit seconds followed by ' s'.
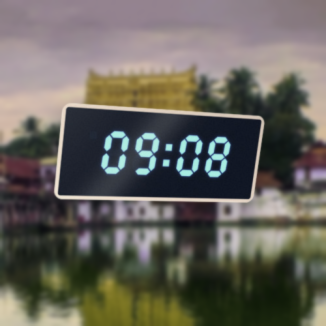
9 h 08 min
